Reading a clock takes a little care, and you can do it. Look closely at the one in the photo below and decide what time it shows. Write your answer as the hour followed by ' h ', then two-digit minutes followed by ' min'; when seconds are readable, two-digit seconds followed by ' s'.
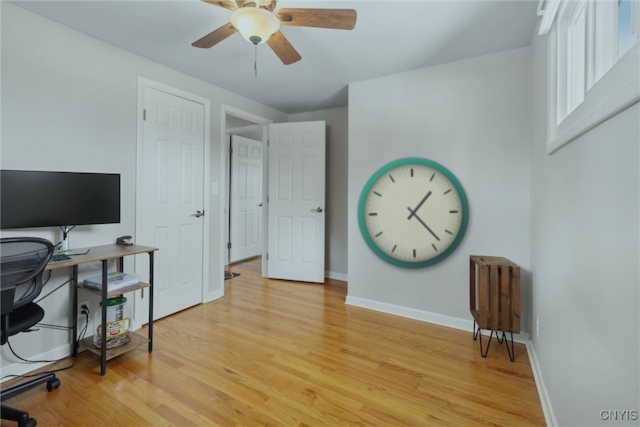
1 h 23 min
